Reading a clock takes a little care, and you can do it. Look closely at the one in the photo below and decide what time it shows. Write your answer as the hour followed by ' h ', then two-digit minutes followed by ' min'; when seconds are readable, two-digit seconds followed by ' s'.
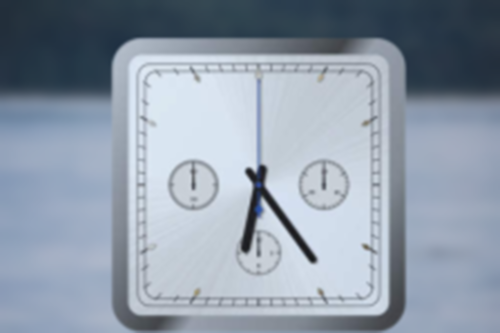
6 h 24 min
